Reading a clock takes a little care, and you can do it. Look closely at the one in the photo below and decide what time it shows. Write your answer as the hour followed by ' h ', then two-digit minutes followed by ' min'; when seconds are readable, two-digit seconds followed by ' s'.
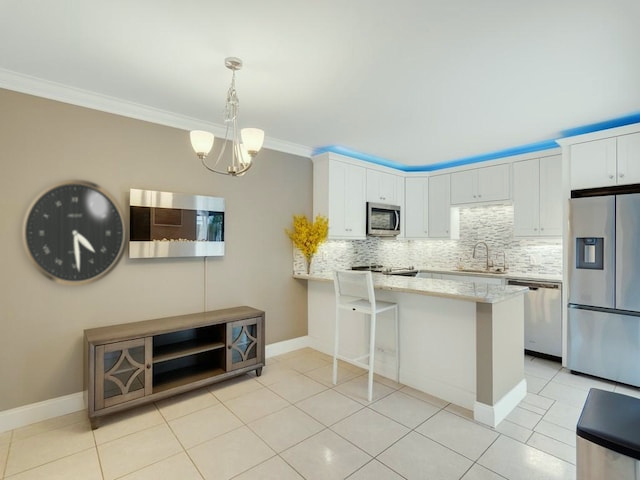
4 h 29 min
